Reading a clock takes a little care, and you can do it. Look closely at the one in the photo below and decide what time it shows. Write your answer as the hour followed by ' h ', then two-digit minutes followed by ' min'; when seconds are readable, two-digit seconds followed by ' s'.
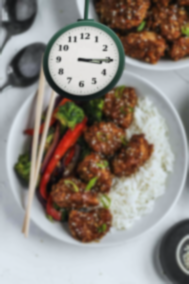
3 h 15 min
